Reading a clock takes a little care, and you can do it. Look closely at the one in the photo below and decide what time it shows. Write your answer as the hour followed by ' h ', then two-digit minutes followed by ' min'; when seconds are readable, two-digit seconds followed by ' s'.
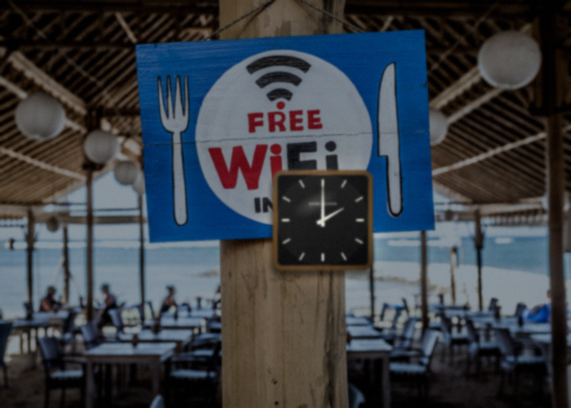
2 h 00 min
